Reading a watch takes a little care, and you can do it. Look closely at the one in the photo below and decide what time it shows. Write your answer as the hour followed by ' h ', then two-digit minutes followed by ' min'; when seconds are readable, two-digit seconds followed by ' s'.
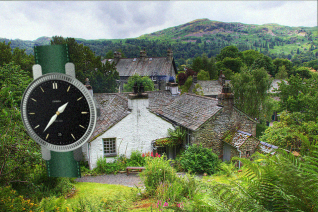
1 h 37 min
